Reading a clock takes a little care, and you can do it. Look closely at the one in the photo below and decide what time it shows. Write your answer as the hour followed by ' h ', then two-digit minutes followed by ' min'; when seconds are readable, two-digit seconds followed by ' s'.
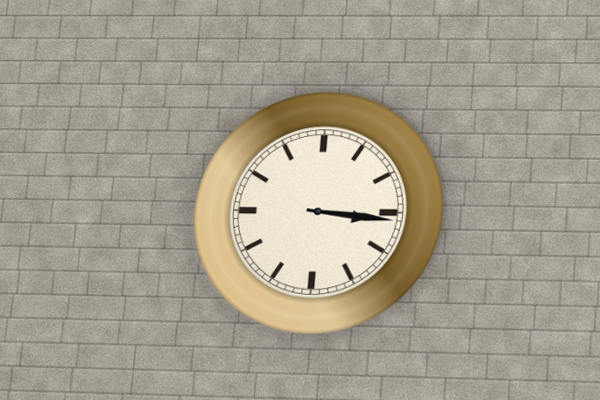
3 h 16 min
